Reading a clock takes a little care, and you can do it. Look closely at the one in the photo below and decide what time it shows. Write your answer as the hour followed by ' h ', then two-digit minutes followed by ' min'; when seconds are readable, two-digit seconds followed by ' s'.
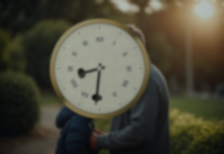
8 h 31 min
